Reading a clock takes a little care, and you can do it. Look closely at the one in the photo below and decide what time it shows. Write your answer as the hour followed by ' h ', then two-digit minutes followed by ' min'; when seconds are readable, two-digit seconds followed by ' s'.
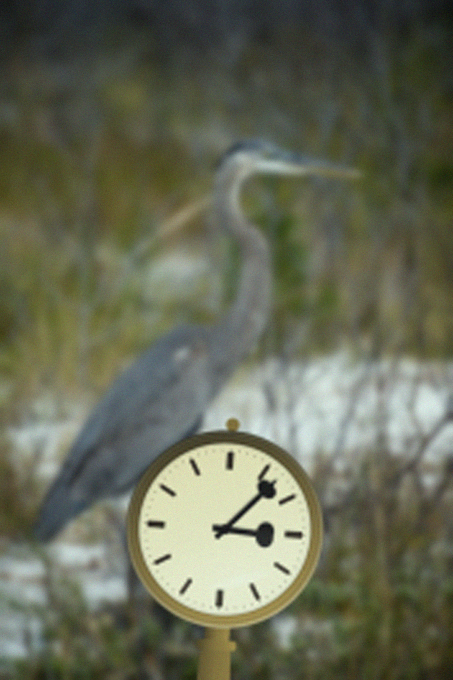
3 h 07 min
